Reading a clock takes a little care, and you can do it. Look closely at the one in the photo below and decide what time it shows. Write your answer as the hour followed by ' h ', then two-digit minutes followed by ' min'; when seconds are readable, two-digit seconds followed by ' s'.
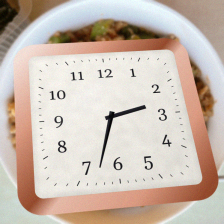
2 h 33 min
